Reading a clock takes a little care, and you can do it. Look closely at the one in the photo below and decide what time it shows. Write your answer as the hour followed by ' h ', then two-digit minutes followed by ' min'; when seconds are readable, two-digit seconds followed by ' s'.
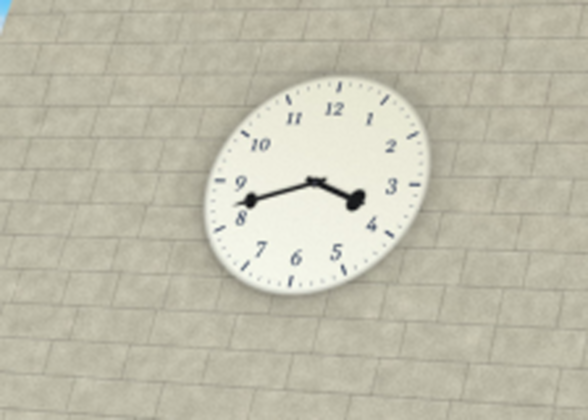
3 h 42 min
